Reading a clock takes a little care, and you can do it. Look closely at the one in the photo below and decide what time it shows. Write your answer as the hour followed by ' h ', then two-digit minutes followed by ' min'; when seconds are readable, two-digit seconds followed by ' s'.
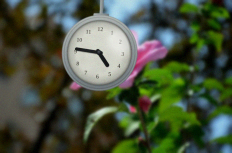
4 h 46 min
